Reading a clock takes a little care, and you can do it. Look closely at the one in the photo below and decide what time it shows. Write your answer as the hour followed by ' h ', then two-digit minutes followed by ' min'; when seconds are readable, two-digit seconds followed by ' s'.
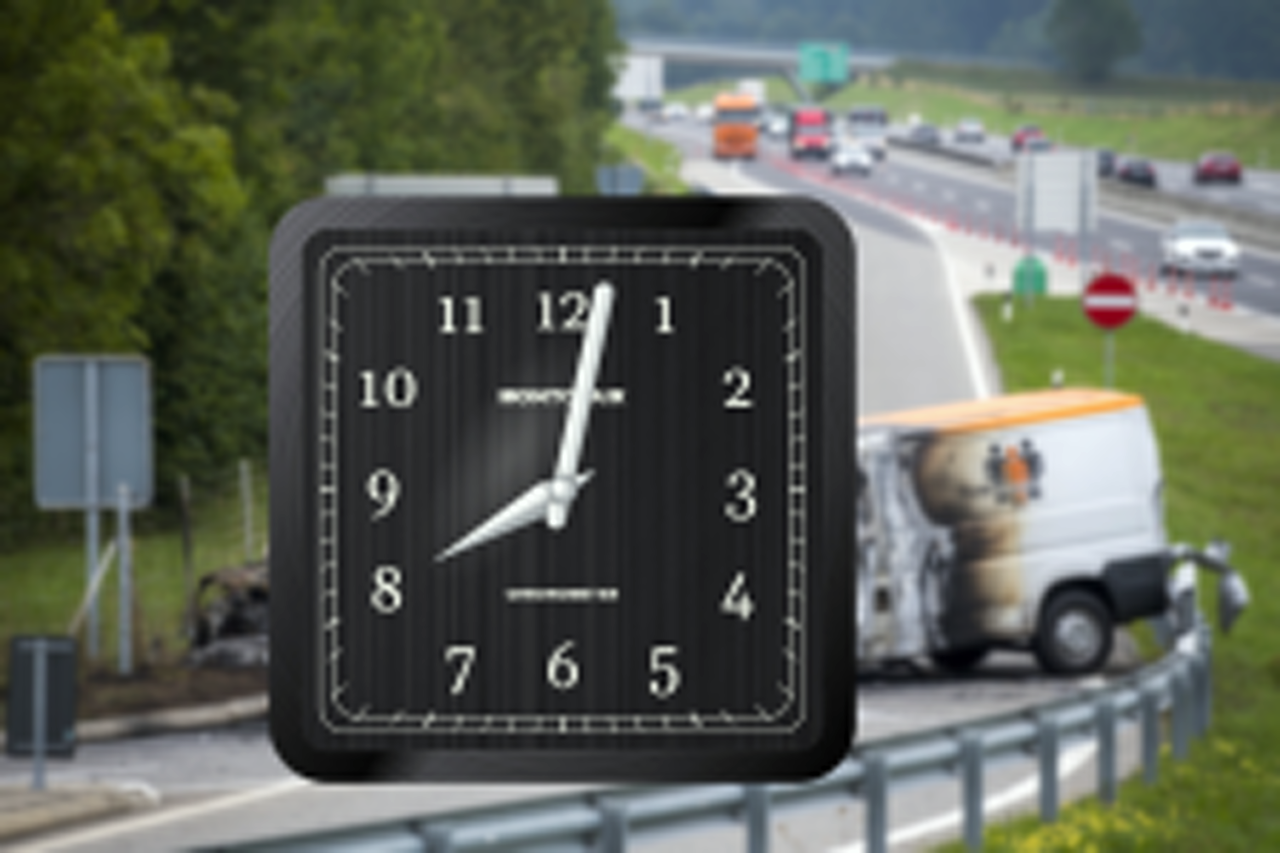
8 h 02 min
